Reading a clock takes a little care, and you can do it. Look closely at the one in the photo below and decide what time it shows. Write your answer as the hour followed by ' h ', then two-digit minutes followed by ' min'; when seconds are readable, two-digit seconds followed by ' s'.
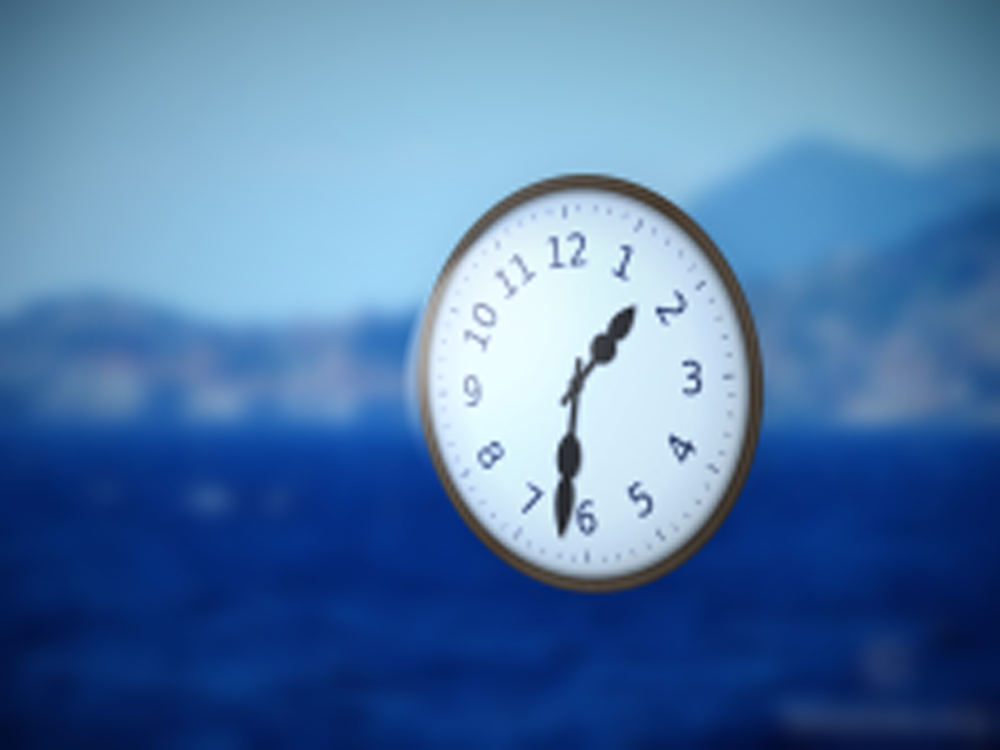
1 h 32 min
